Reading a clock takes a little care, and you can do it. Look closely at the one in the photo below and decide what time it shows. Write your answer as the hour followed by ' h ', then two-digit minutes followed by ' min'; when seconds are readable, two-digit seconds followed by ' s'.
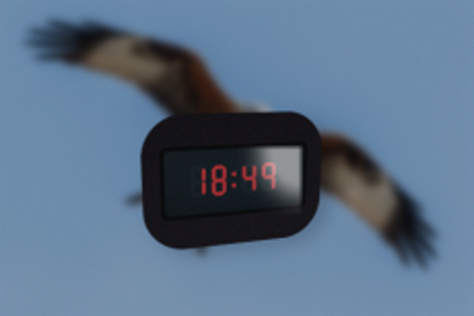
18 h 49 min
